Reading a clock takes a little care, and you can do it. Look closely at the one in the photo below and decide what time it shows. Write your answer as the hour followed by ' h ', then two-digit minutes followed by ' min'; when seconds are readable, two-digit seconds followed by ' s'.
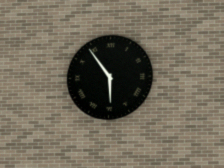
5 h 54 min
